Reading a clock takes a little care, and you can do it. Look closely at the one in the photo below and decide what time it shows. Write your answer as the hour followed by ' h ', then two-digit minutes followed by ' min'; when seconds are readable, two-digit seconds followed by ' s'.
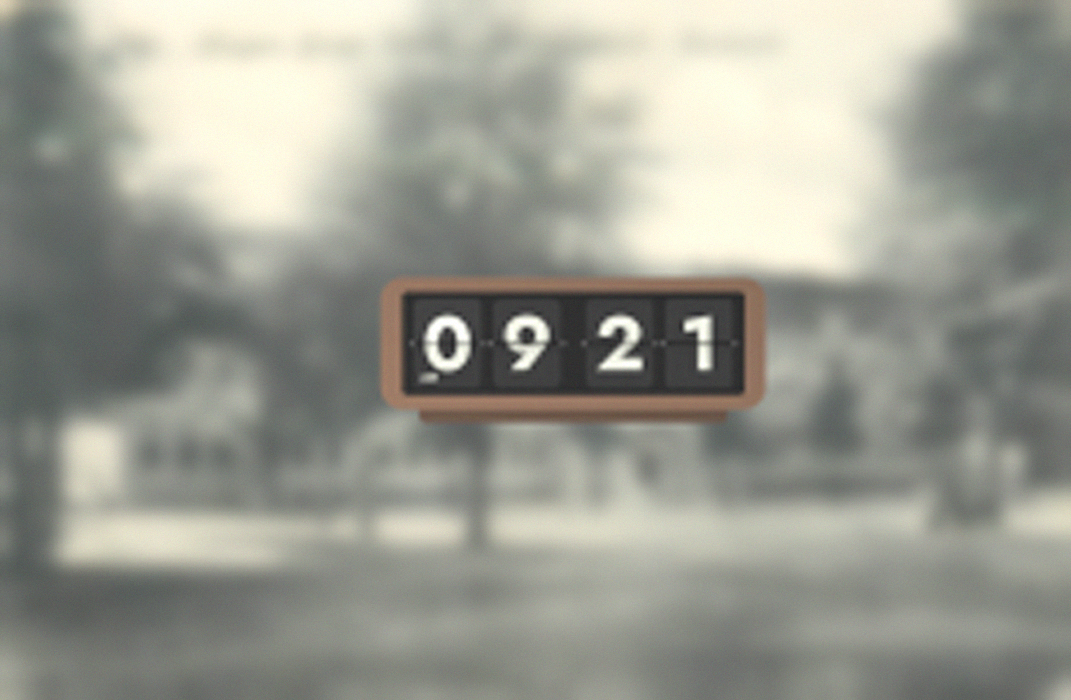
9 h 21 min
